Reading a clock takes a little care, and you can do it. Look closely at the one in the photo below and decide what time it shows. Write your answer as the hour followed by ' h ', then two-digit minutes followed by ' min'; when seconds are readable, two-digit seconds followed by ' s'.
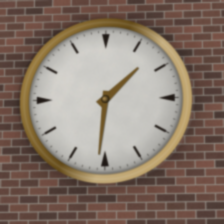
1 h 31 min
